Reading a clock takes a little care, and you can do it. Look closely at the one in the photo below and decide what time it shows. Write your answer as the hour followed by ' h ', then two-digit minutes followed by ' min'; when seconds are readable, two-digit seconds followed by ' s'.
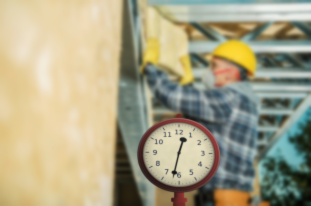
12 h 32 min
